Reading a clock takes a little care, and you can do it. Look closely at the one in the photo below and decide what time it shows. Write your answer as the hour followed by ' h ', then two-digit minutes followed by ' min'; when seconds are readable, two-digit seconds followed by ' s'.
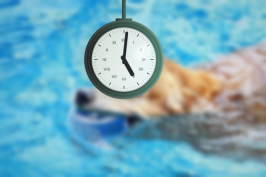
5 h 01 min
